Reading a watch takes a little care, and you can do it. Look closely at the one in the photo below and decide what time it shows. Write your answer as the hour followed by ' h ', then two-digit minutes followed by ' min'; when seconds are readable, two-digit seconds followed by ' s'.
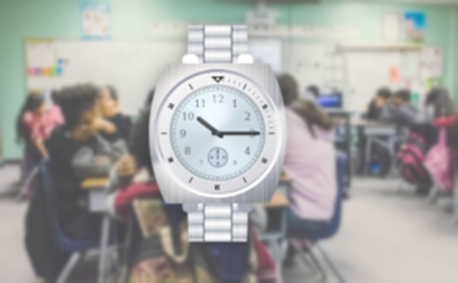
10 h 15 min
